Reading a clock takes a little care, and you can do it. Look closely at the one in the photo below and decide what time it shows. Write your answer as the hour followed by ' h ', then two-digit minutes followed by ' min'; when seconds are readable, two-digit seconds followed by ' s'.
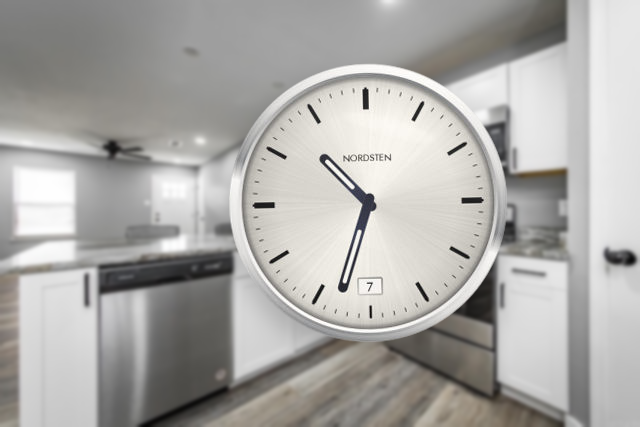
10 h 33 min
